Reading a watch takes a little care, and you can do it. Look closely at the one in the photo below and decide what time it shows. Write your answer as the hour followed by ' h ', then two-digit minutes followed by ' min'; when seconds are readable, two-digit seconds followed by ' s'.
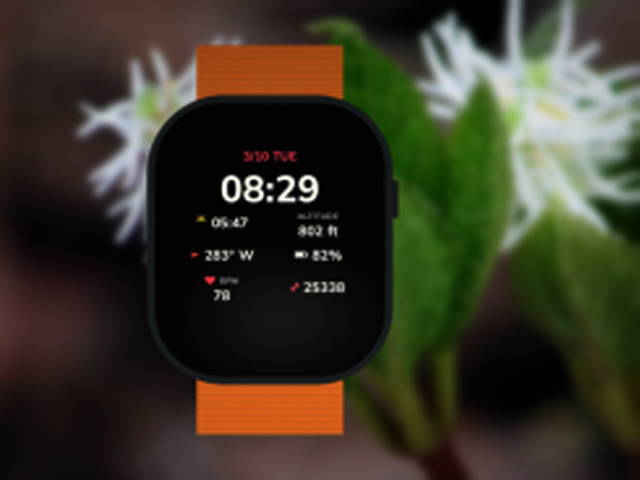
8 h 29 min
